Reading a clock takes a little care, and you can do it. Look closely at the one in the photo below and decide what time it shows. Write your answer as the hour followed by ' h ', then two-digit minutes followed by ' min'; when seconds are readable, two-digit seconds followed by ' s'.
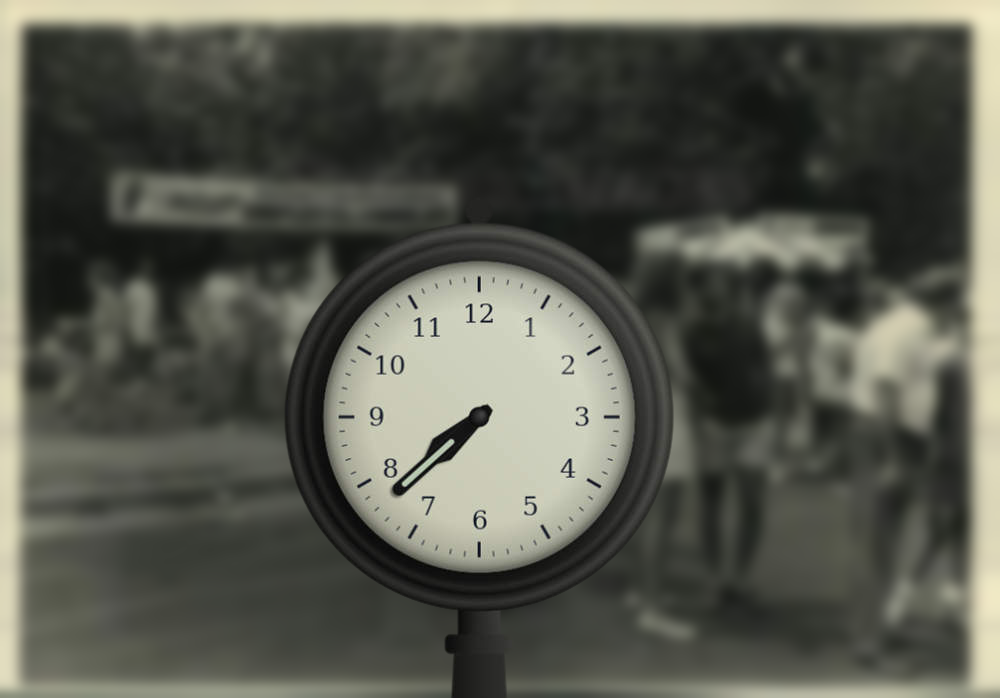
7 h 38 min
